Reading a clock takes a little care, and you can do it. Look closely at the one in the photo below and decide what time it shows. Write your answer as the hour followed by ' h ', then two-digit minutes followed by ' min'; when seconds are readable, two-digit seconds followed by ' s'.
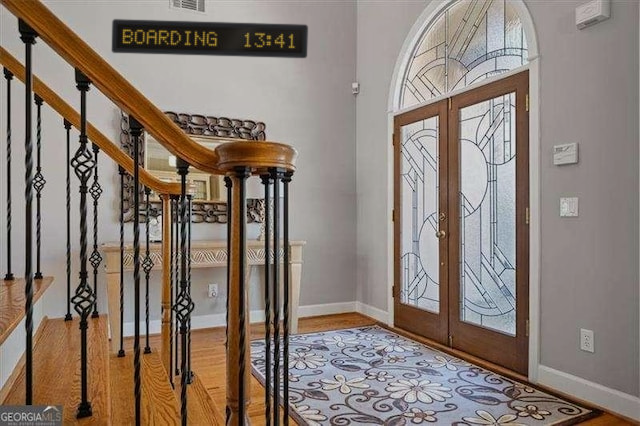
13 h 41 min
